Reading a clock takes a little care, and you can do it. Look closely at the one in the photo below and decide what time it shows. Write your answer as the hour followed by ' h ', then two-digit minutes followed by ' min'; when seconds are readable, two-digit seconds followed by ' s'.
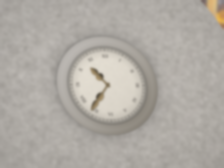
10 h 36 min
